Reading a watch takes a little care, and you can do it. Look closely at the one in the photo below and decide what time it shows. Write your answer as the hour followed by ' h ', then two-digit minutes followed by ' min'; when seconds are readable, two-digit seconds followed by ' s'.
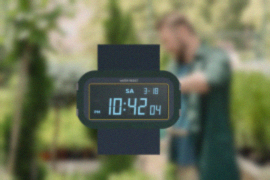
10 h 42 min 04 s
